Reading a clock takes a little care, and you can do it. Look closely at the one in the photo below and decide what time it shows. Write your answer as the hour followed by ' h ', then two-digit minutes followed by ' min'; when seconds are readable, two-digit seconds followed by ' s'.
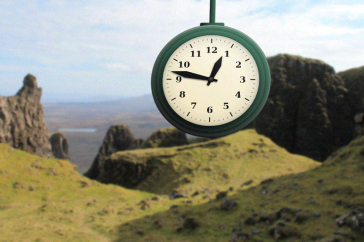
12 h 47 min
